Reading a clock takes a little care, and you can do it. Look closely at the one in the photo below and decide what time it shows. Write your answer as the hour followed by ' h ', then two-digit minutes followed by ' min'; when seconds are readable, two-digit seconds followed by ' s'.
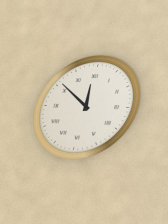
11 h 51 min
